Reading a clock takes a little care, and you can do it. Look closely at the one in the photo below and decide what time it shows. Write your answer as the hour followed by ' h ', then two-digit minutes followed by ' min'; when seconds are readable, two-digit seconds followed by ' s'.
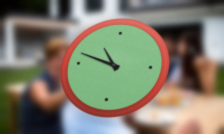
10 h 48 min
